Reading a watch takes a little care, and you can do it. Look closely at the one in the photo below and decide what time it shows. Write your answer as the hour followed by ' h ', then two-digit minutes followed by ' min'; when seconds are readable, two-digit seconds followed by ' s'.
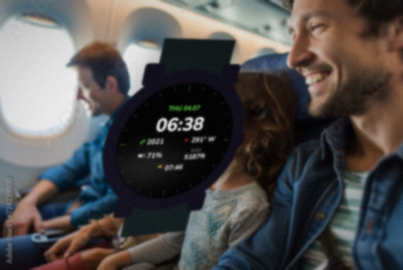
6 h 38 min
